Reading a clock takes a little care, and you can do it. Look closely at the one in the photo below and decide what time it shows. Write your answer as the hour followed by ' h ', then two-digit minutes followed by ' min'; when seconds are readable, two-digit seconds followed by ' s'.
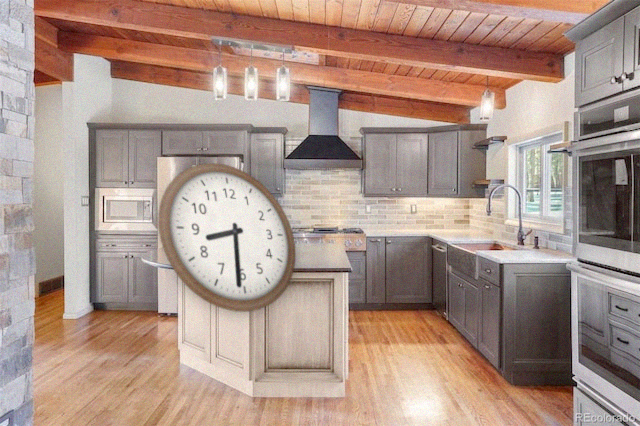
8 h 31 min
